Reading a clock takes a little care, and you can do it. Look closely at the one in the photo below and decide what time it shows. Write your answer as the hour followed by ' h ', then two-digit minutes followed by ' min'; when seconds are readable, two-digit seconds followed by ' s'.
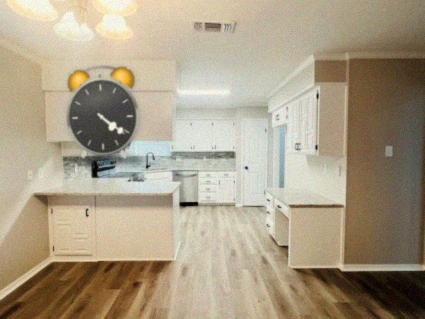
4 h 21 min
